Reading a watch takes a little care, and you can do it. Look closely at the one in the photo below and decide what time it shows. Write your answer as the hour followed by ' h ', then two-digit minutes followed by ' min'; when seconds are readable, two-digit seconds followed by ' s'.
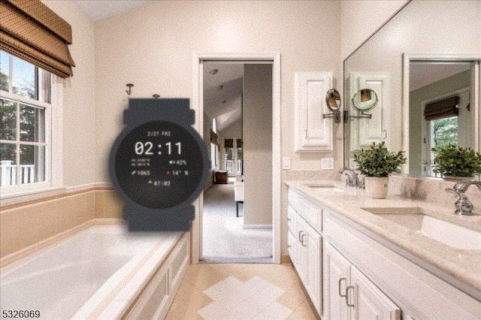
2 h 11 min
